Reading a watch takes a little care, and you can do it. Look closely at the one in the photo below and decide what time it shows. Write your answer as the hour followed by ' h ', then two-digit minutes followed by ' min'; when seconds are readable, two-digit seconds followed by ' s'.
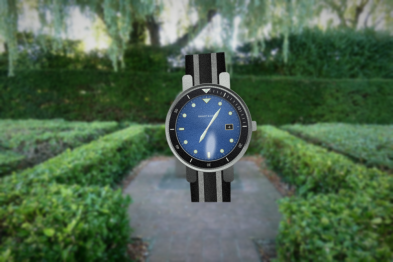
7 h 06 min
